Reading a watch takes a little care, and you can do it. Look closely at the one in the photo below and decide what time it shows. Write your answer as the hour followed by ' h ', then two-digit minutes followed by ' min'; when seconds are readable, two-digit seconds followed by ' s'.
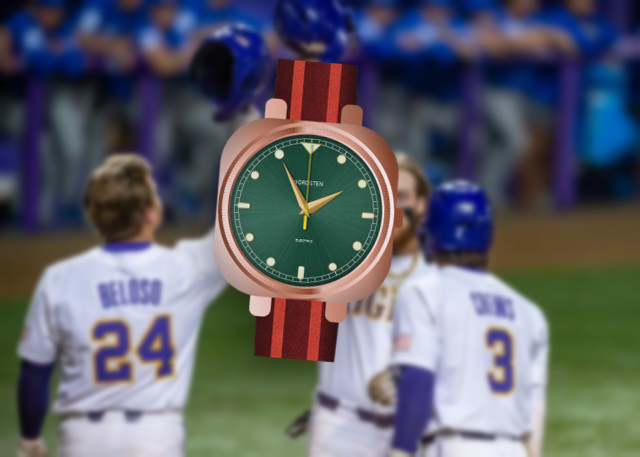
1 h 55 min 00 s
